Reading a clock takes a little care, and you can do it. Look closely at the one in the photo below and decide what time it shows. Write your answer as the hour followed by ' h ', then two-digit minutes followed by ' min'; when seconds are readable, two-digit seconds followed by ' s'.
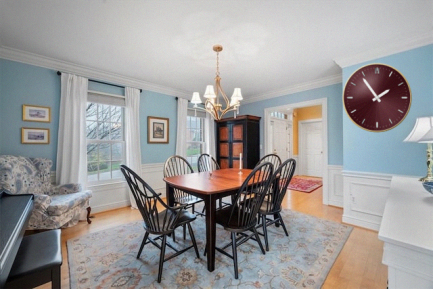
1 h 54 min
